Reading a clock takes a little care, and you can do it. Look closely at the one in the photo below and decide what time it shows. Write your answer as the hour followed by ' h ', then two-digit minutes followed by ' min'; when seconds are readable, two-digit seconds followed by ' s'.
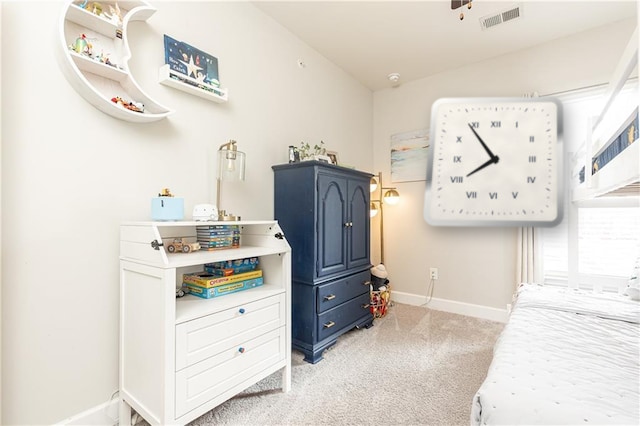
7 h 54 min
